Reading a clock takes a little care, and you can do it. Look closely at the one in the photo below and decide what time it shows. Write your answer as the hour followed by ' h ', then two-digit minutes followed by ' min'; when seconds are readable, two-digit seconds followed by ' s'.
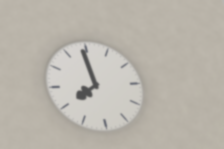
7 h 59 min
